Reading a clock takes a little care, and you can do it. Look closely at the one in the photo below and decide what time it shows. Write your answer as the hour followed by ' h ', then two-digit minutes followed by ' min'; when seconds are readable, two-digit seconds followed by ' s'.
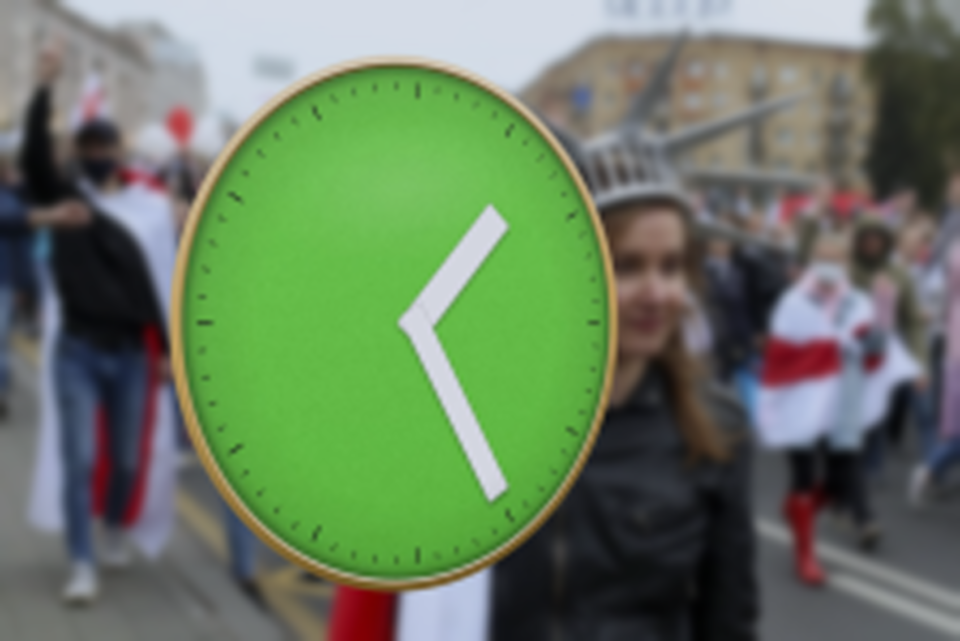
1 h 25 min
